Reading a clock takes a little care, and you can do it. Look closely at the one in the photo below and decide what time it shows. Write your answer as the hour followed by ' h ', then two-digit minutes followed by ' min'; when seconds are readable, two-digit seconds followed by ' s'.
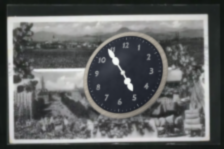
4 h 54 min
